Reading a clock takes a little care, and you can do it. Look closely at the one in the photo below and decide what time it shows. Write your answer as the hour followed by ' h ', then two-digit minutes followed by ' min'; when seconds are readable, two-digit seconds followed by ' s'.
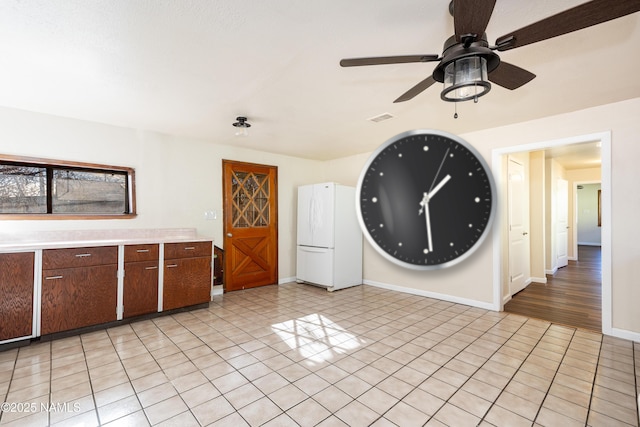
1 h 29 min 04 s
